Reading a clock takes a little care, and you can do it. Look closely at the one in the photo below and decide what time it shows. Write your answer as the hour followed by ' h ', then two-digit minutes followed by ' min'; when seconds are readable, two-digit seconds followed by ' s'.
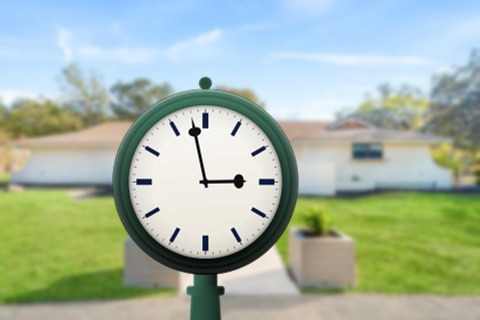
2 h 58 min
